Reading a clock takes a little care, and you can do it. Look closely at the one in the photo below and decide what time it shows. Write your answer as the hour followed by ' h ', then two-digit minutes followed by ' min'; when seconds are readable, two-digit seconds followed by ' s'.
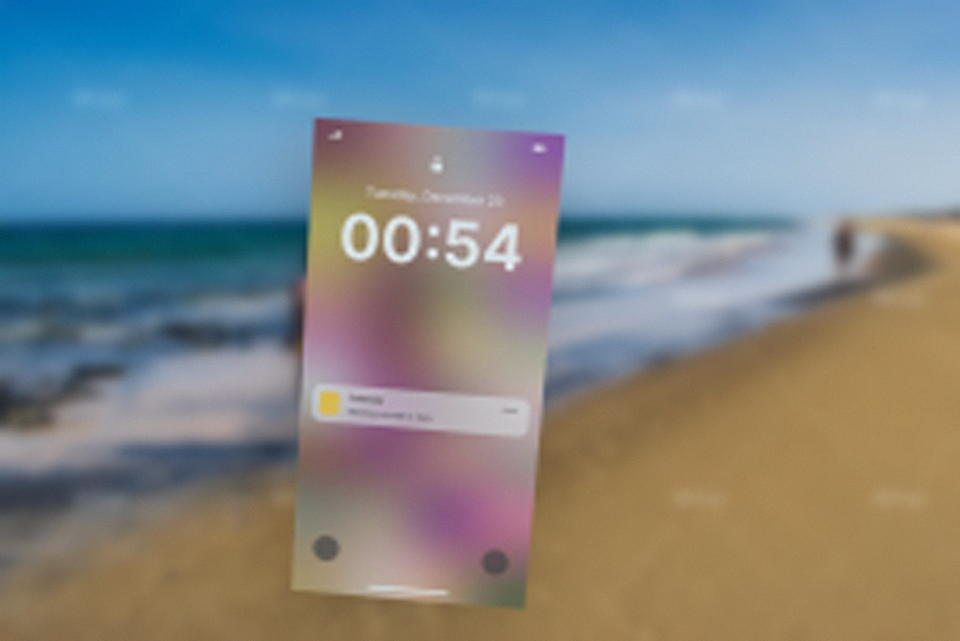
0 h 54 min
